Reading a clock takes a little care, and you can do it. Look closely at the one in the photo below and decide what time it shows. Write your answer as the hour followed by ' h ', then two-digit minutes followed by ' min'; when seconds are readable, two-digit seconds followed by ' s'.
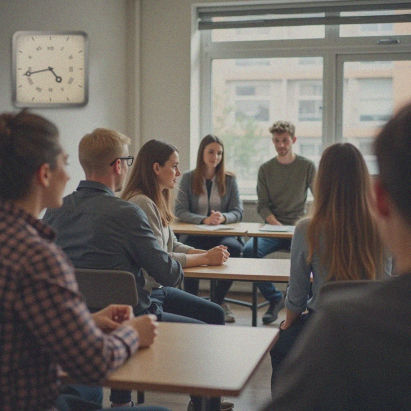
4 h 43 min
